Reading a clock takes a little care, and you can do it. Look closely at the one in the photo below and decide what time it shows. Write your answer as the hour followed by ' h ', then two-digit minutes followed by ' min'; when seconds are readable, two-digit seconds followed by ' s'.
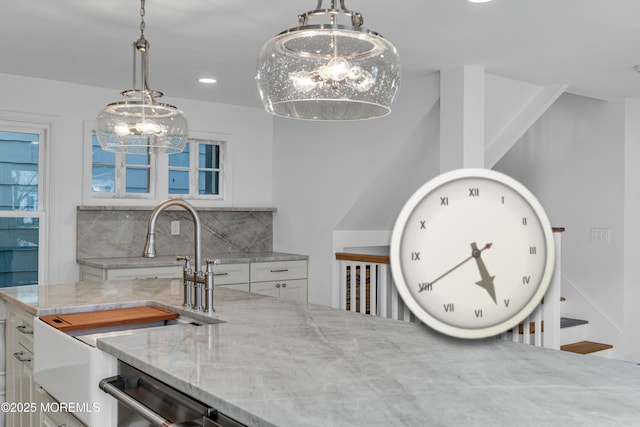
5 h 26 min 40 s
